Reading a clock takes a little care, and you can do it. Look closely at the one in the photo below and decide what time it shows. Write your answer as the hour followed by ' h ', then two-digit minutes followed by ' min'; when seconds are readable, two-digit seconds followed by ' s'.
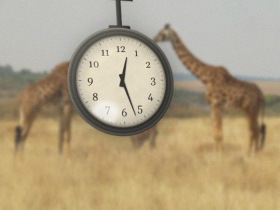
12 h 27 min
